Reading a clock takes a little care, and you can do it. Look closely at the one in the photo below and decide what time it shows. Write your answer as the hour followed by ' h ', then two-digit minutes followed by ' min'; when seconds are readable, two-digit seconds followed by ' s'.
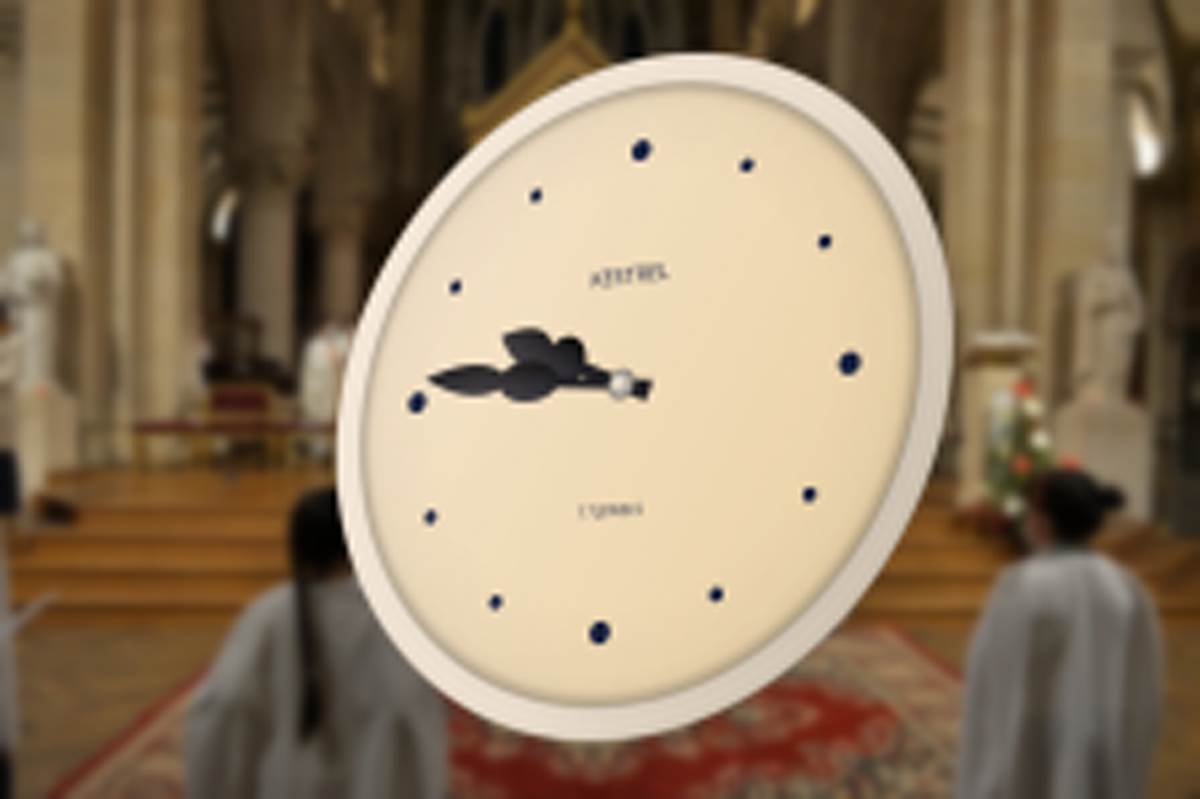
9 h 46 min
